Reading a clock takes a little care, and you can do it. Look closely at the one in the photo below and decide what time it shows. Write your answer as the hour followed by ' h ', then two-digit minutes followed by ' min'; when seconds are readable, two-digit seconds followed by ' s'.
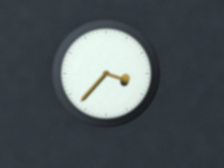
3 h 37 min
